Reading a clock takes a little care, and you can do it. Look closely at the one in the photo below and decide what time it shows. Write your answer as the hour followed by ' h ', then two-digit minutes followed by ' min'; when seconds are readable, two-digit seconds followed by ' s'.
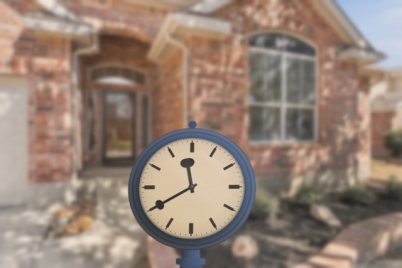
11 h 40 min
